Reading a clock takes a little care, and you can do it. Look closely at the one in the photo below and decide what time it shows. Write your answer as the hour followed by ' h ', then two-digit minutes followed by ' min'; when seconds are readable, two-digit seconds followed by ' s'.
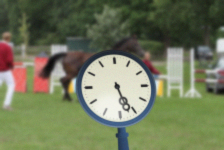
5 h 27 min
